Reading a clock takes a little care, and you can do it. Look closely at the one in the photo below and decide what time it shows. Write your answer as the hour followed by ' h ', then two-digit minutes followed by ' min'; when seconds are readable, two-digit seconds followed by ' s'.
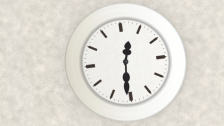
12 h 31 min
